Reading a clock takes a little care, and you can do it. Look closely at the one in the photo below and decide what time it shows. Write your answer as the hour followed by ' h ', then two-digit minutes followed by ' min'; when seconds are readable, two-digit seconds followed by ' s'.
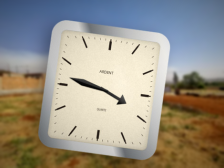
3 h 47 min
